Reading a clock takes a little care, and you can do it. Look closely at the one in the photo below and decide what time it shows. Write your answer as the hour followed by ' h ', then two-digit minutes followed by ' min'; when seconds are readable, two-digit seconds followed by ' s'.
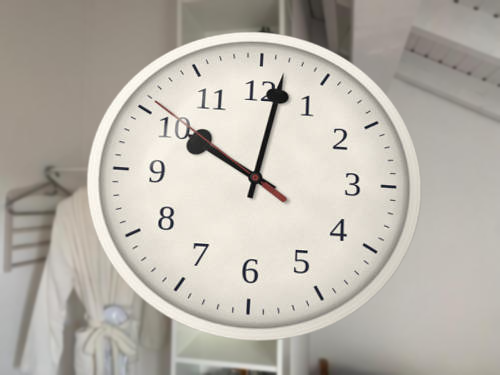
10 h 01 min 51 s
